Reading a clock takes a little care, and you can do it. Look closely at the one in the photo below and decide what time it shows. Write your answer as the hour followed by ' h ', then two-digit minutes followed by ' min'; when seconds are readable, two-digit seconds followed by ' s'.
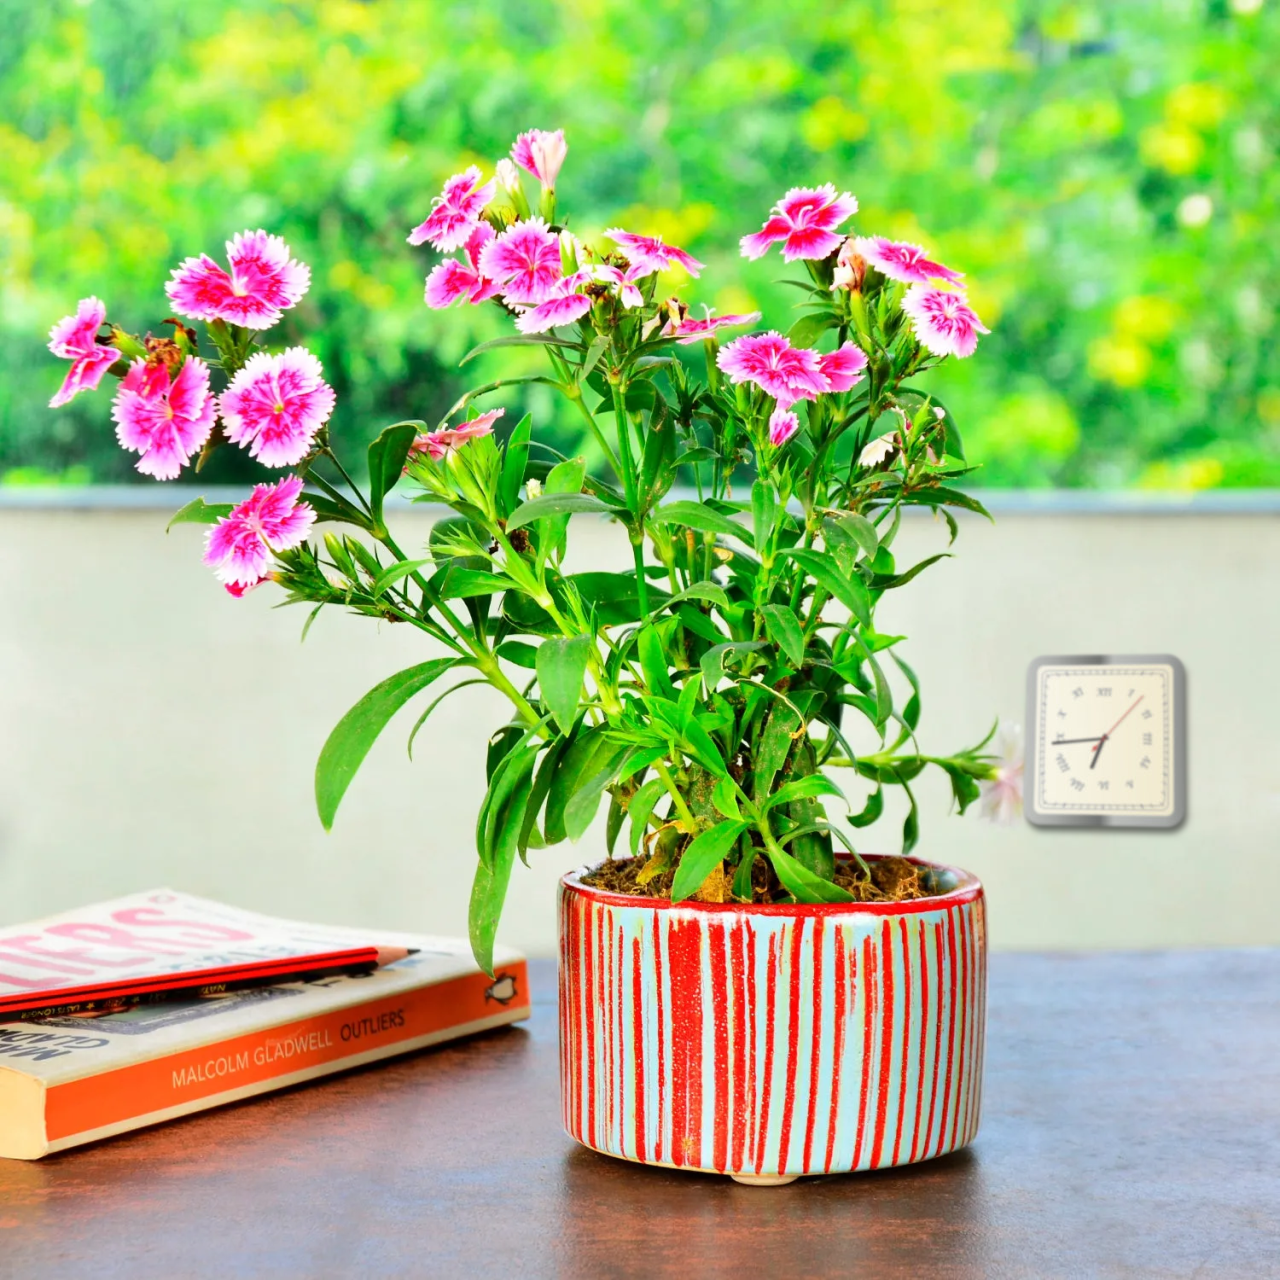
6 h 44 min 07 s
